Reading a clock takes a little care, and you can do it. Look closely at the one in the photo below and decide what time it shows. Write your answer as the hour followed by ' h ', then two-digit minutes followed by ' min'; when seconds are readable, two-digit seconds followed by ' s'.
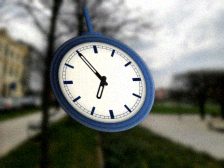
6 h 55 min
